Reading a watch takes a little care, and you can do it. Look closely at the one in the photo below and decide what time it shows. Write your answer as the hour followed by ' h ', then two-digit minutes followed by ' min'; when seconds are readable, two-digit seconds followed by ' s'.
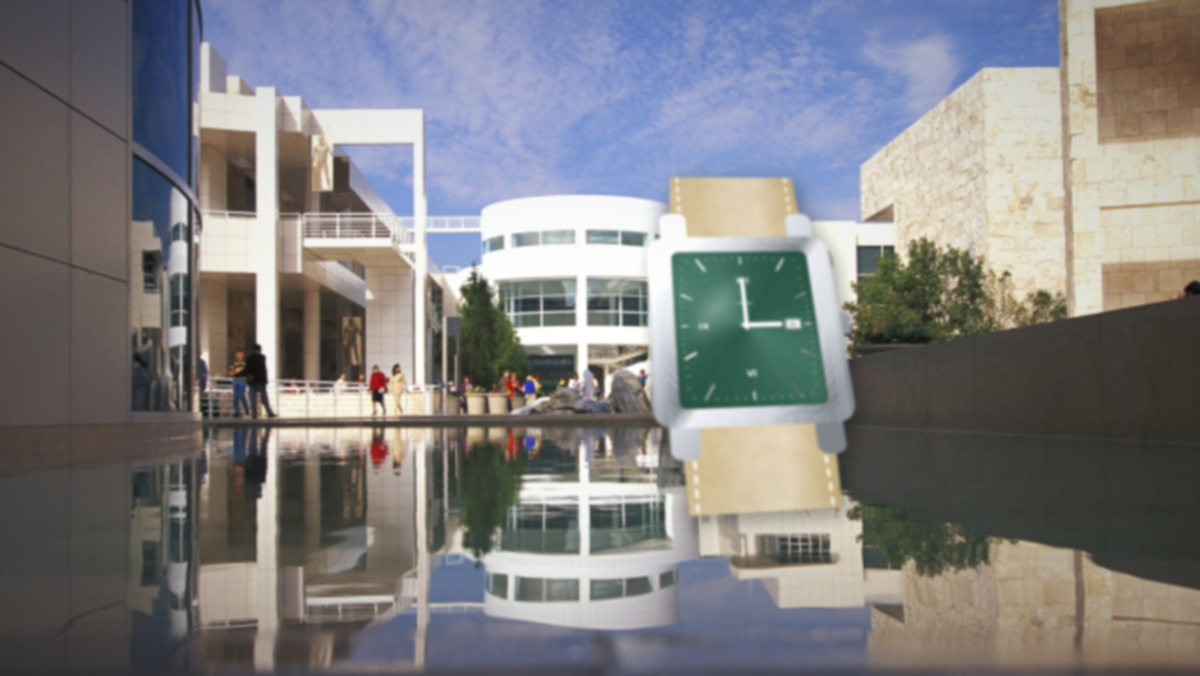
3 h 00 min
